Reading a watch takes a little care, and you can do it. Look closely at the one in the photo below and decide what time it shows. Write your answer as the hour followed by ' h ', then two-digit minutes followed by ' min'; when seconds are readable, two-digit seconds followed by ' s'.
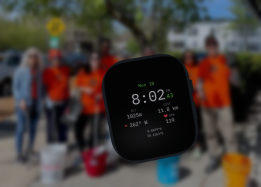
8 h 02 min
